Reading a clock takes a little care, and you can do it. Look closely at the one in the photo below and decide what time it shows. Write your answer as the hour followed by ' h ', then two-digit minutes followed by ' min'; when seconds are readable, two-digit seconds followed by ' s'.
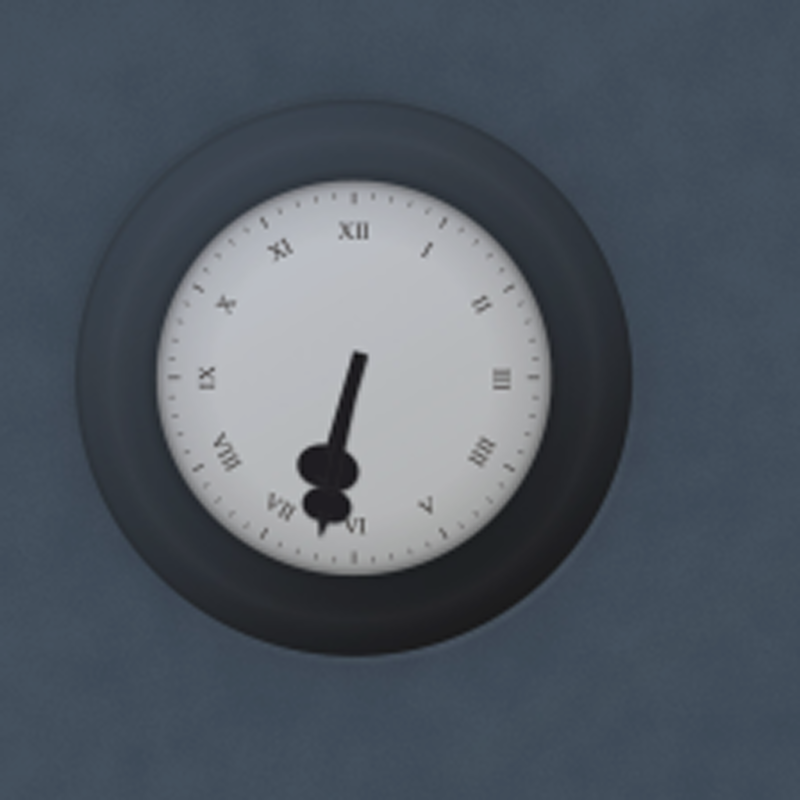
6 h 32 min
